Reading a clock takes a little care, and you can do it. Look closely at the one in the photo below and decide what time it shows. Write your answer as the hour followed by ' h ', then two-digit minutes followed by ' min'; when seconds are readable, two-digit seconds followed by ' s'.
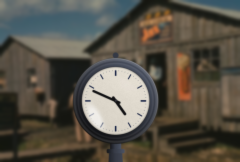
4 h 49 min
